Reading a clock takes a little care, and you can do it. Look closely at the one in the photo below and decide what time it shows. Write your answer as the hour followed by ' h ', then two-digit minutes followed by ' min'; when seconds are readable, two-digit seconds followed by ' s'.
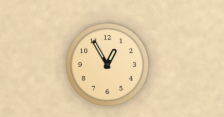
12 h 55 min
